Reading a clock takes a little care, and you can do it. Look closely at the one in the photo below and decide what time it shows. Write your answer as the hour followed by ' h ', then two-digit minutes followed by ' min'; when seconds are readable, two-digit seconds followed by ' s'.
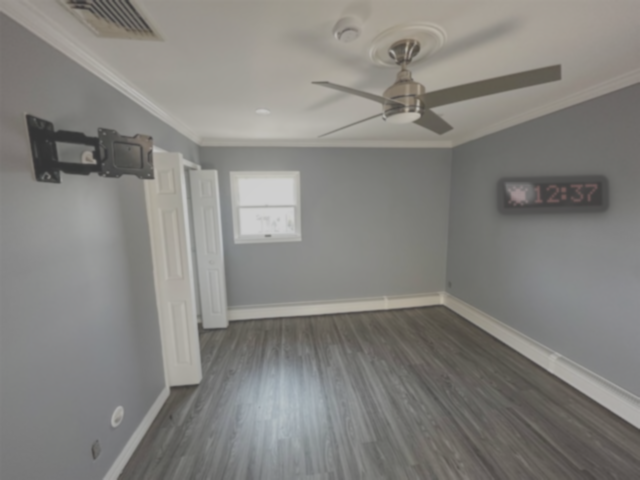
12 h 37 min
